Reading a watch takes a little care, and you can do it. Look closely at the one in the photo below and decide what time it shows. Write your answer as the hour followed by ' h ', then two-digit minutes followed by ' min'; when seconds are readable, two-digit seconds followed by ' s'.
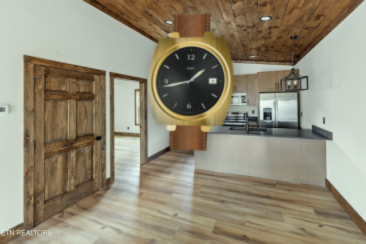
1 h 43 min
